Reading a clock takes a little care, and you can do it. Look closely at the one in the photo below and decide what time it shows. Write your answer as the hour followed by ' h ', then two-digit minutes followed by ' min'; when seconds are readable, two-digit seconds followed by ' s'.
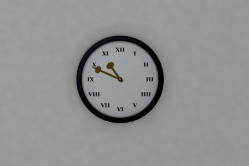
10 h 49 min
